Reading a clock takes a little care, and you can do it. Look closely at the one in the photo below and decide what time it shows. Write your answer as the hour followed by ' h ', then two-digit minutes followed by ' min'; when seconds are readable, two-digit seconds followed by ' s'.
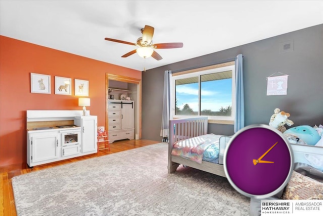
3 h 08 min
